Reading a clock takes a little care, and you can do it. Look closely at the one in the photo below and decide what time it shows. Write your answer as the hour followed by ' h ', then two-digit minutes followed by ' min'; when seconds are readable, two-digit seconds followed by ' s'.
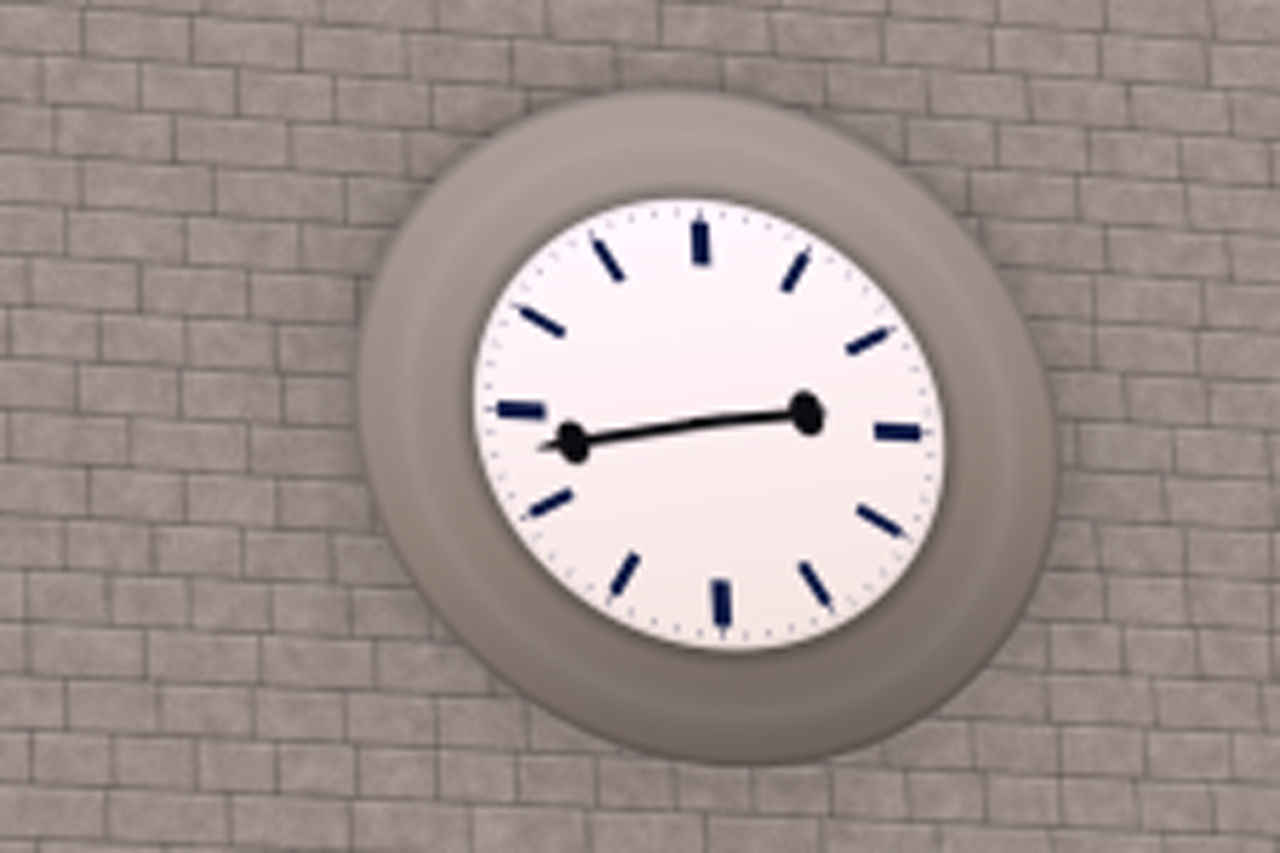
2 h 43 min
